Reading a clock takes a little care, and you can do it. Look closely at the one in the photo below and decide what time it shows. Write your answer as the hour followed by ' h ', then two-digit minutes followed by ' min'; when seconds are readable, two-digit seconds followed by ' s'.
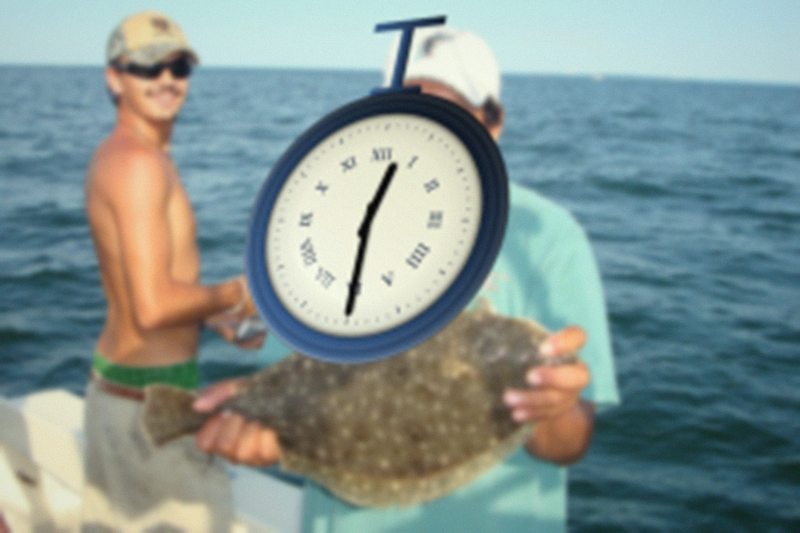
12 h 30 min
